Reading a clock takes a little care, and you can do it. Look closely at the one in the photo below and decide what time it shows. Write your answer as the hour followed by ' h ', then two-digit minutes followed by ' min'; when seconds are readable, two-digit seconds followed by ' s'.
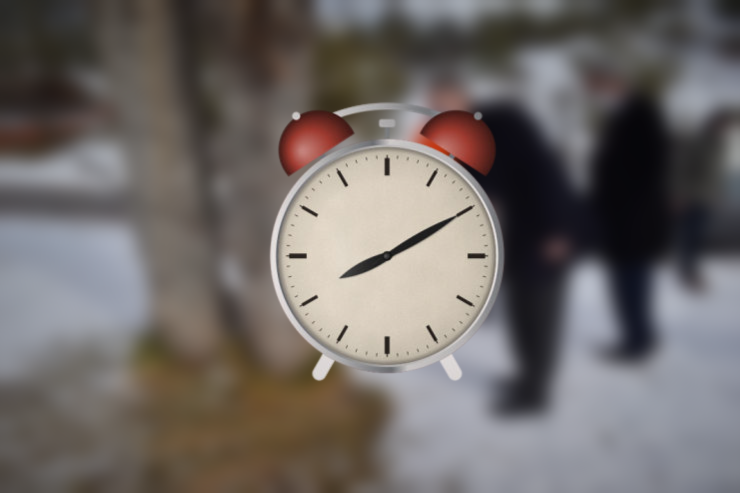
8 h 10 min
